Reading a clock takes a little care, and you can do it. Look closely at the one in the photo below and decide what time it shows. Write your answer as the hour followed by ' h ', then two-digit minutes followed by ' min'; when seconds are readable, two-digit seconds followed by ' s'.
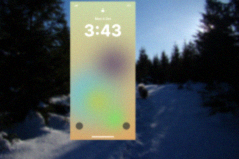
3 h 43 min
